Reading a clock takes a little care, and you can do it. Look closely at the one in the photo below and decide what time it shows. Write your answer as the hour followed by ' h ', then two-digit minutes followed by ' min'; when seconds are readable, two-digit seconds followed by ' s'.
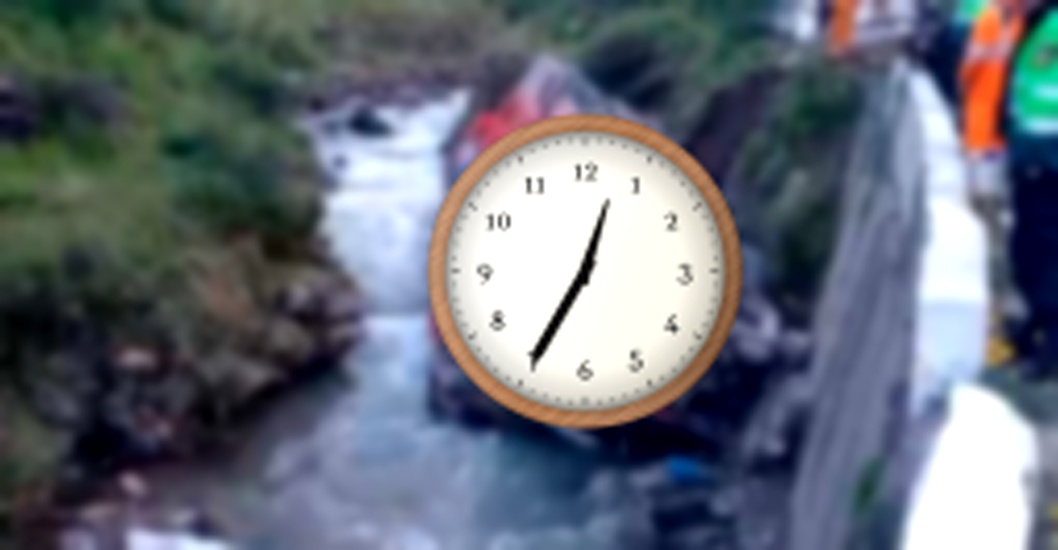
12 h 35 min
